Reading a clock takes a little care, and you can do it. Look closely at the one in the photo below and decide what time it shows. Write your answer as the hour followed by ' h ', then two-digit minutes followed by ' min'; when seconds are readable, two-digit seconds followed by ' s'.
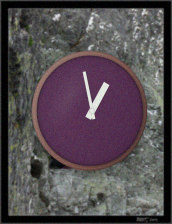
12 h 58 min
